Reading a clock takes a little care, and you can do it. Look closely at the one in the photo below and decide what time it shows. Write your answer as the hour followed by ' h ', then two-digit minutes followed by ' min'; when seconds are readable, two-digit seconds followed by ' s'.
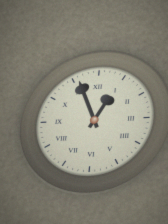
12 h 56 min
